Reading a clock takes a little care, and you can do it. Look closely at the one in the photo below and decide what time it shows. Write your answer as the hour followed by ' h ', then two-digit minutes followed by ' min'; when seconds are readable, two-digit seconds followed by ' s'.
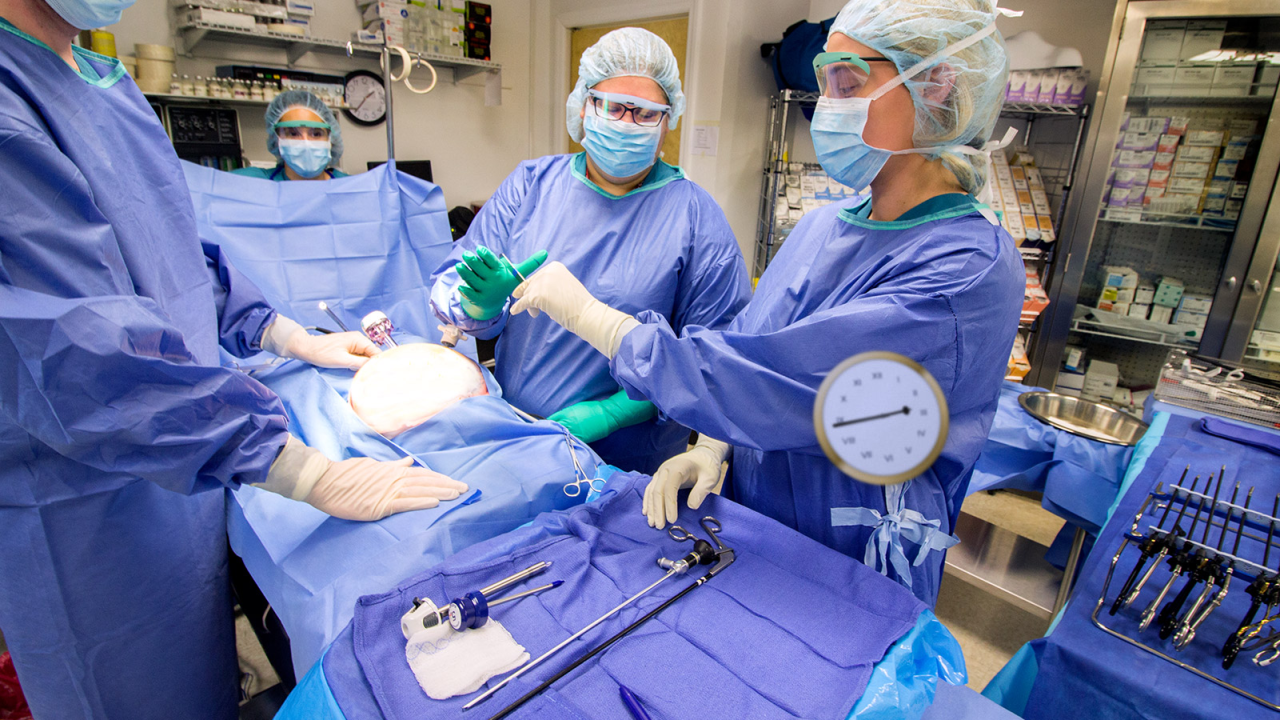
2 h 44 min
